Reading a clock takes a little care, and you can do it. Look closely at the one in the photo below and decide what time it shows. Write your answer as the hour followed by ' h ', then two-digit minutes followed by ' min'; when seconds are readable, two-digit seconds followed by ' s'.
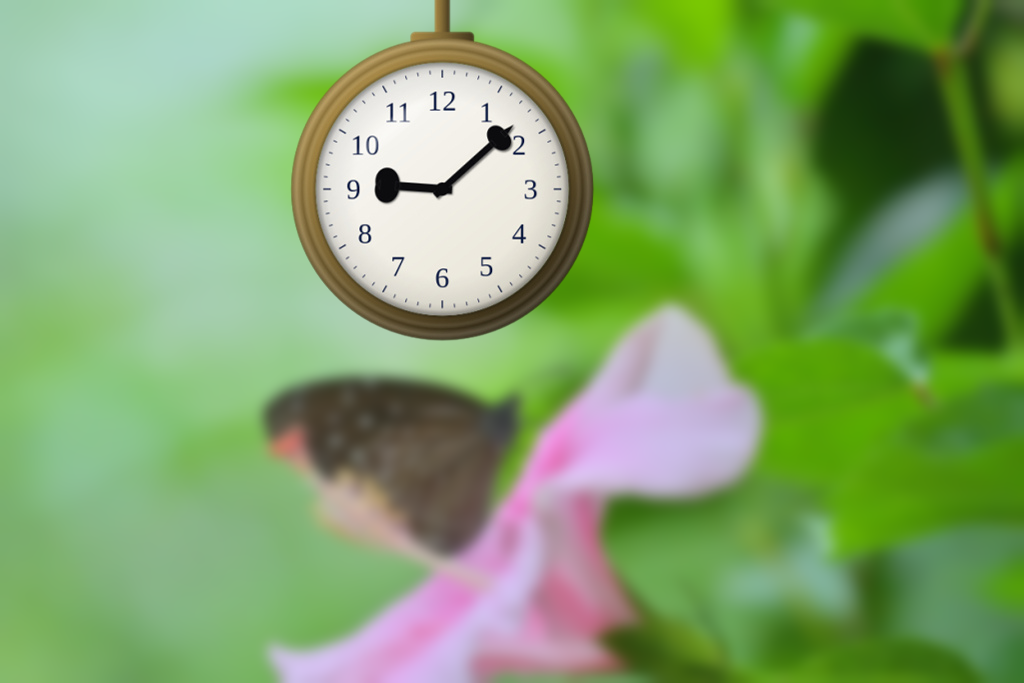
9 h 08 min
